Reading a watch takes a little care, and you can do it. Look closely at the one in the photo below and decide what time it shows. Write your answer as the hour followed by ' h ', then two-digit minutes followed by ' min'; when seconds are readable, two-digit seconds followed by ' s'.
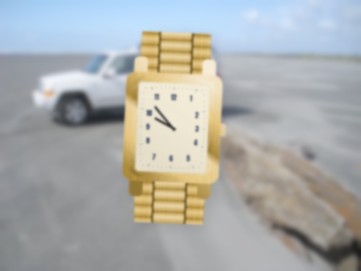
9 h 53 min
